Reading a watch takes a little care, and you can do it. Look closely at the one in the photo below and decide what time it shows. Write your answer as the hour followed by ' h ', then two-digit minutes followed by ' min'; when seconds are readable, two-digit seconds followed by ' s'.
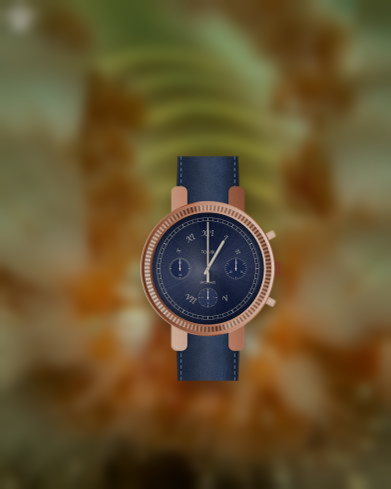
1 h 00 min
